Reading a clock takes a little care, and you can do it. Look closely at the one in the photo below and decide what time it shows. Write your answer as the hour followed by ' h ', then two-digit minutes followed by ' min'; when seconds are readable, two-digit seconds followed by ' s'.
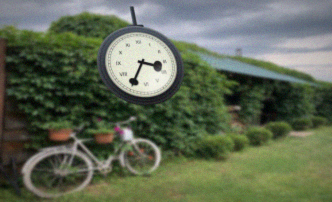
3 h 35 min
